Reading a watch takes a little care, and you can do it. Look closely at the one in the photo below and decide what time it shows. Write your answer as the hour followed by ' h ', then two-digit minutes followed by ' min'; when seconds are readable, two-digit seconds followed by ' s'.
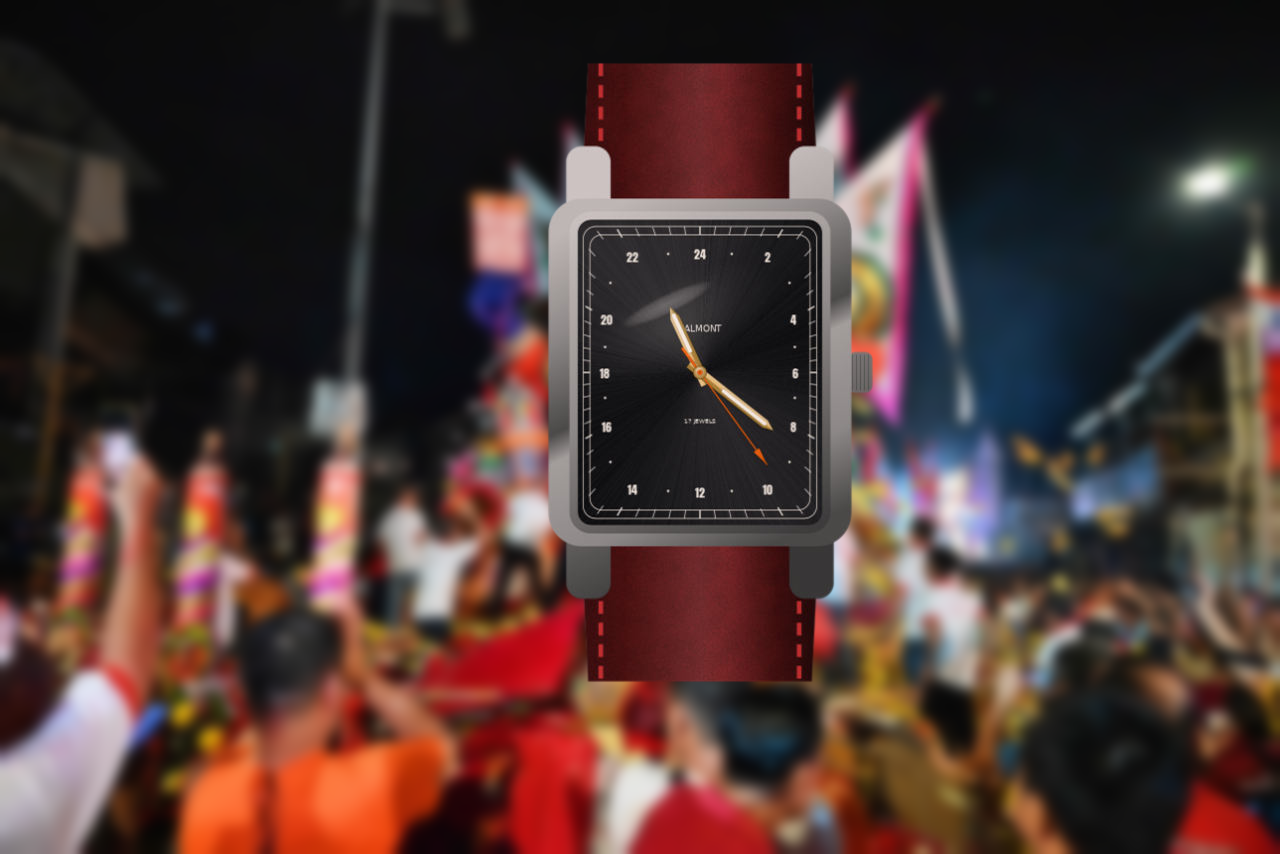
22 h 21 min 24 s
